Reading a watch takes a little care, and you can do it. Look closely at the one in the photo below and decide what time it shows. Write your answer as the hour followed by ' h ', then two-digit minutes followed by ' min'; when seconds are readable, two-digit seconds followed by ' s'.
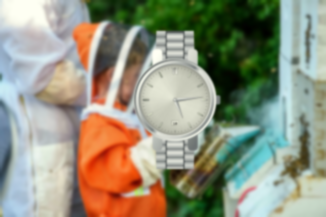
5 h 14 min
